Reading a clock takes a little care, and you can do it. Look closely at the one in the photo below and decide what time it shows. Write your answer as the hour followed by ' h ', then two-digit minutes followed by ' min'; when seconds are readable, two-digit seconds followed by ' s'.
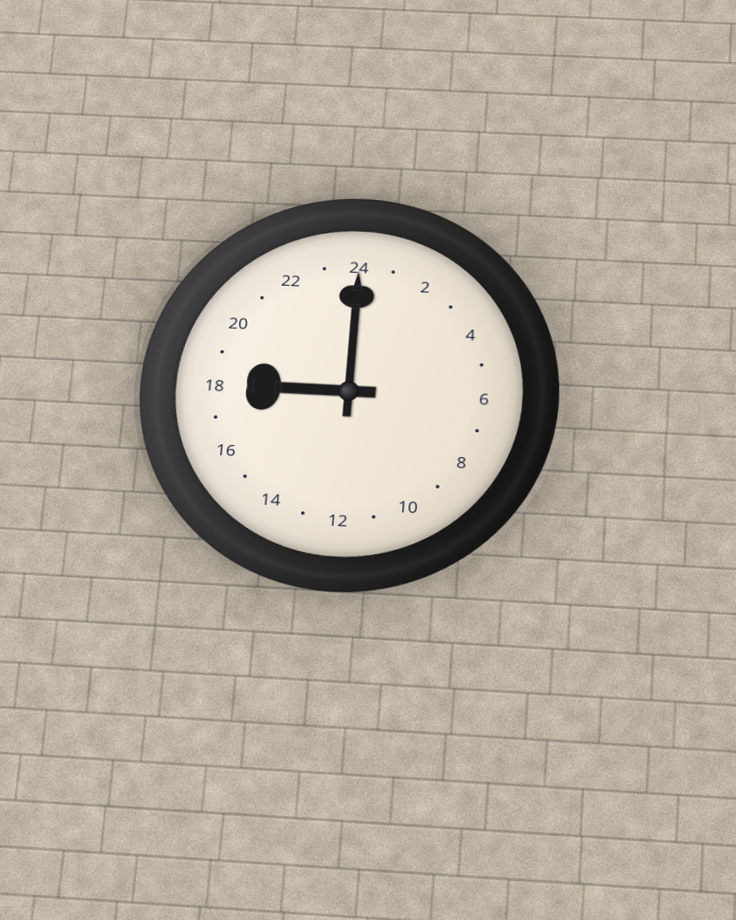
18 h 00 min
